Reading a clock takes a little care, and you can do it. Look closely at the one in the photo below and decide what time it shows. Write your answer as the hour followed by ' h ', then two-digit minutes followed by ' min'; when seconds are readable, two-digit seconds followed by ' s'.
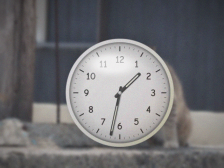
1 h 32 min
